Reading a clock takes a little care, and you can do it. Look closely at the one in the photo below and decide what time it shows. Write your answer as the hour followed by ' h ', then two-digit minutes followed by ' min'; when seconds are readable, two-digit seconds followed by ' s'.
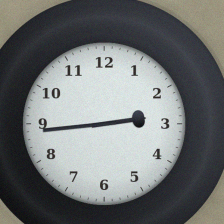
2 h 44 min
